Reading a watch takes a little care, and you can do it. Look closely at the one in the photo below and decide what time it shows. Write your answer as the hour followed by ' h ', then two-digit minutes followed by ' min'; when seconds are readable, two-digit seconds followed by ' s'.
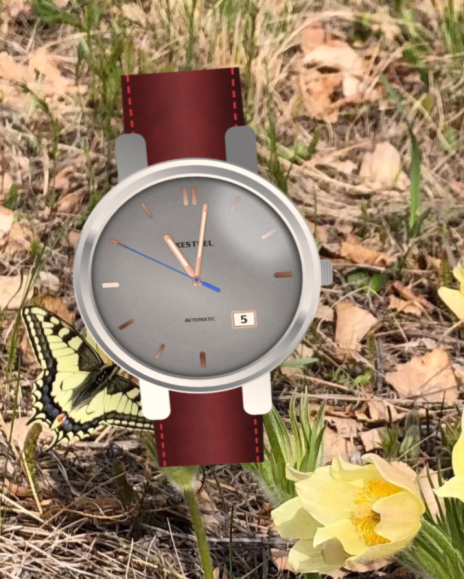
11 h 01 min 50 s
